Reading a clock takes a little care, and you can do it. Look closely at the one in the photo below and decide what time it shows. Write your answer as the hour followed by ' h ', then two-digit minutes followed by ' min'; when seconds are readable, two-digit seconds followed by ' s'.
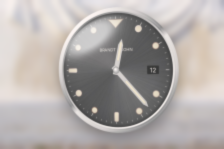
12 h 23 min
